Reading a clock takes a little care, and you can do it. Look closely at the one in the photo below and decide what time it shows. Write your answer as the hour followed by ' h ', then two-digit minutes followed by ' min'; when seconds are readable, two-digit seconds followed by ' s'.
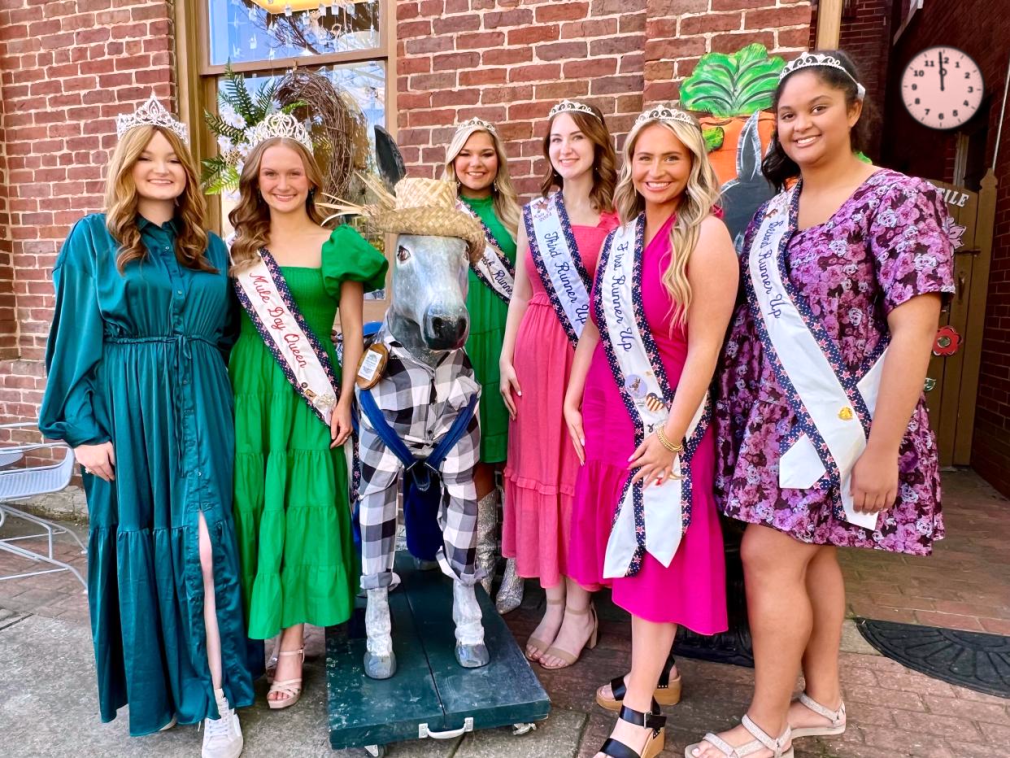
11 h 59 min
